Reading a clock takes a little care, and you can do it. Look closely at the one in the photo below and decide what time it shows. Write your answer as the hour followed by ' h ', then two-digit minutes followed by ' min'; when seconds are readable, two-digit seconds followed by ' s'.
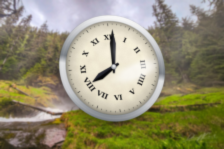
8 h 01 min
